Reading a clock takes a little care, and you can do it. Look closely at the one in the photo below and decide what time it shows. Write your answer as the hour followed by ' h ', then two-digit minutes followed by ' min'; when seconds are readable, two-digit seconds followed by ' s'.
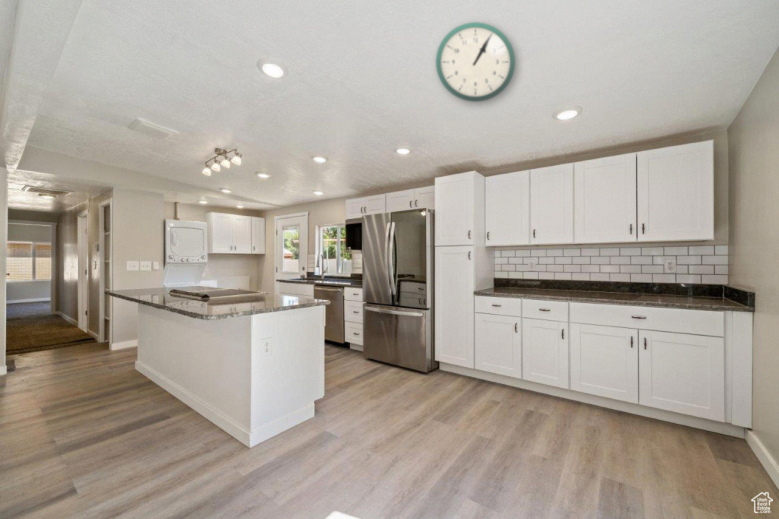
1 h 05 min
